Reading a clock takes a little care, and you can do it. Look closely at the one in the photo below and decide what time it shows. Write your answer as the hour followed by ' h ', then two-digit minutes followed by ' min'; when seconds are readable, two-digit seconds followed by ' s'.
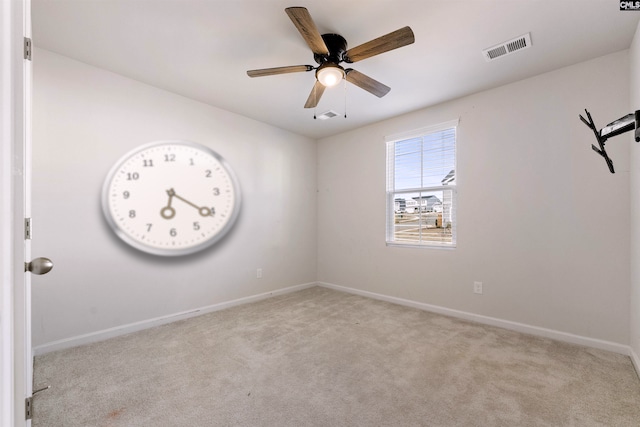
6 h 21 min
